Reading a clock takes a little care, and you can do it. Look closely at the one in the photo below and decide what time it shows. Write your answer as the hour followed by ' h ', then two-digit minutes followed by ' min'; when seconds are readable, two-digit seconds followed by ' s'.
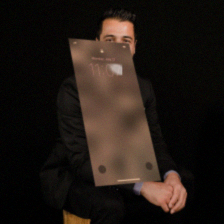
11 h 07 min
